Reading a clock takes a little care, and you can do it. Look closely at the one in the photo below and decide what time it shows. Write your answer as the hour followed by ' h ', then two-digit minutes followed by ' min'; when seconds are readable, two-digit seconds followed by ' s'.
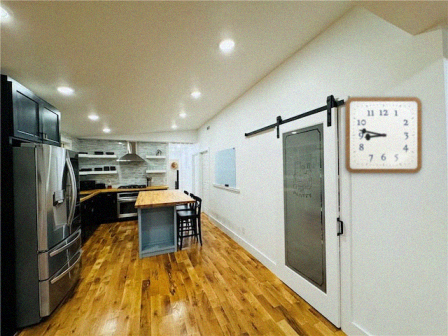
8 h 47 min
